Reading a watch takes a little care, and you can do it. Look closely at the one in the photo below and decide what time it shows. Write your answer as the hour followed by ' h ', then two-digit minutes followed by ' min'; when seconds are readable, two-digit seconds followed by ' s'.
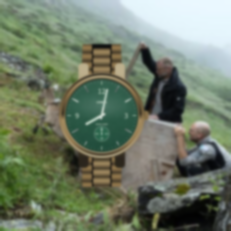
8 h 02 min
